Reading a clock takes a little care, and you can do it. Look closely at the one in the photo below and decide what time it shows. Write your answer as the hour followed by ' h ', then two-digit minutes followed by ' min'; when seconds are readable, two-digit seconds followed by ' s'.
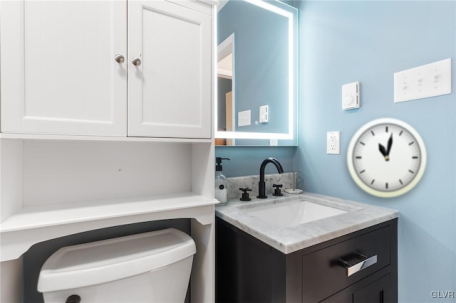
11 h 02 min
